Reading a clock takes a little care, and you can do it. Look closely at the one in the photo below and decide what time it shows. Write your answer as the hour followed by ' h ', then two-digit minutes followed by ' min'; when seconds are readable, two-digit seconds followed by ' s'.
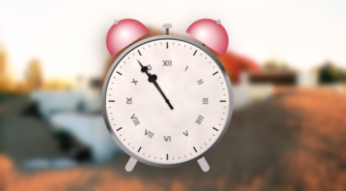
10 h 54 min
